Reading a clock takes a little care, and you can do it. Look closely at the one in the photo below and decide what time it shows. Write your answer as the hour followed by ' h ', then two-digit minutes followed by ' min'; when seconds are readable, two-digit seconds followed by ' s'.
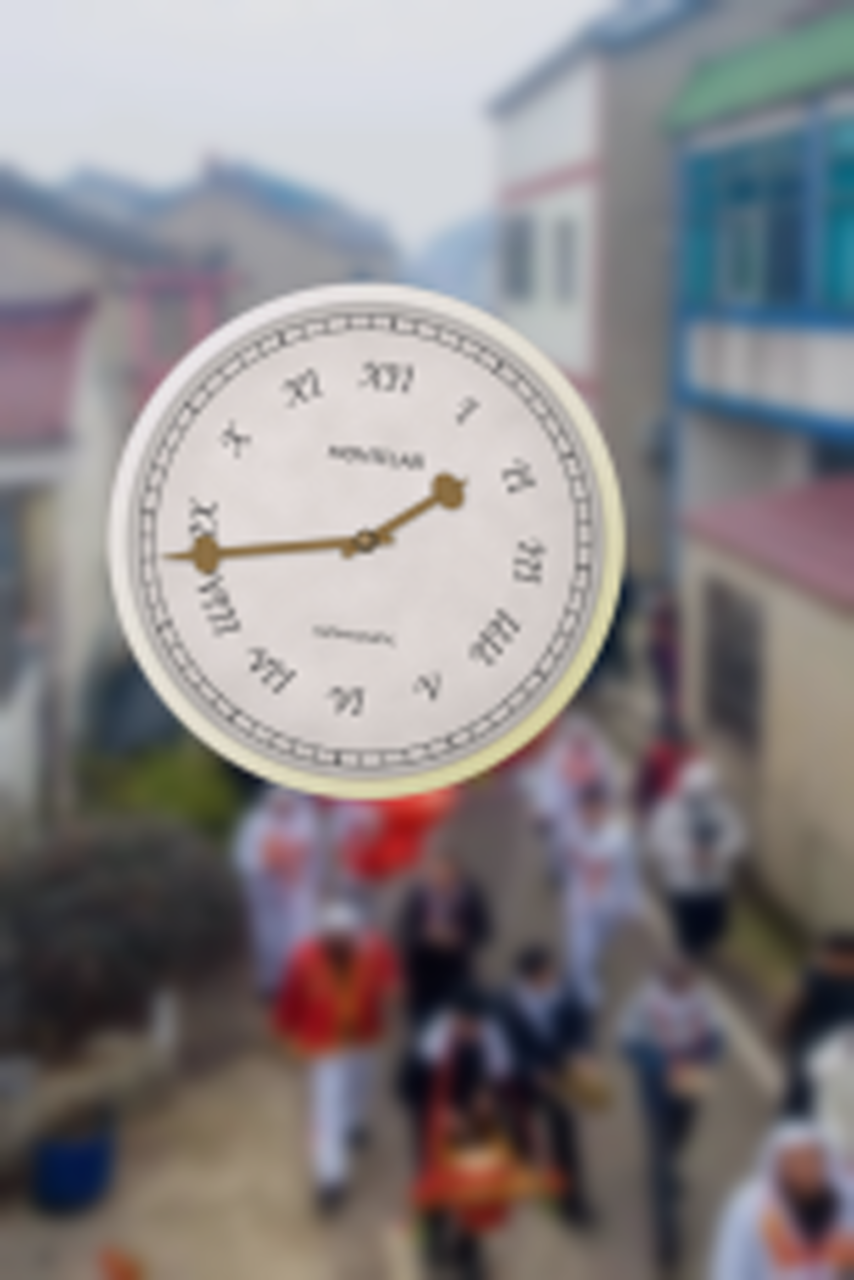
1 h 43 min
